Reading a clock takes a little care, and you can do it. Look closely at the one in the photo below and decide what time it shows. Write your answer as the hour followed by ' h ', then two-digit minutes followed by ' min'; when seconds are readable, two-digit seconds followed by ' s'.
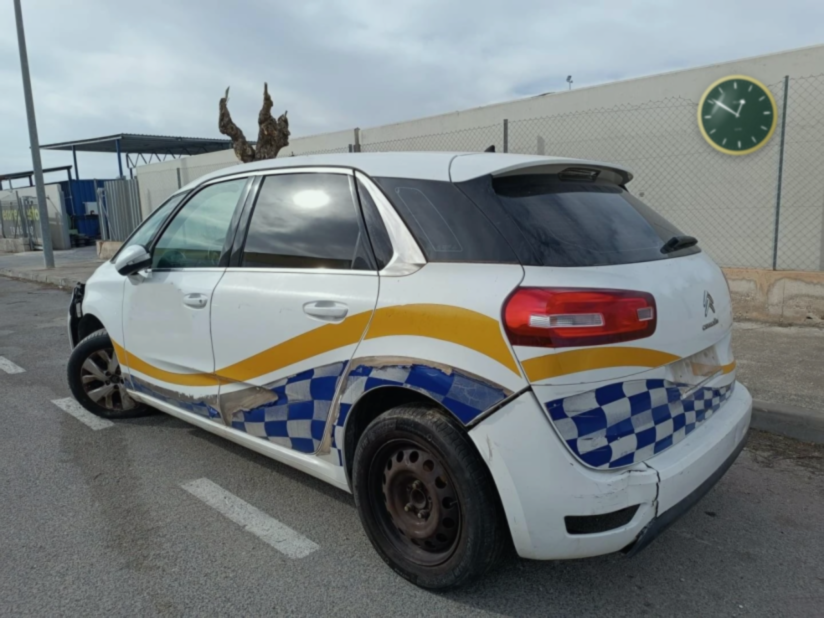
12 h 51 min
